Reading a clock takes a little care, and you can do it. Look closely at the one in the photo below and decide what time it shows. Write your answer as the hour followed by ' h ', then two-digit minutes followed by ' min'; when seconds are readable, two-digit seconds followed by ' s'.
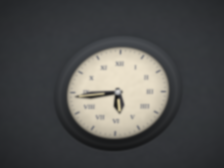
5 h 44 min
